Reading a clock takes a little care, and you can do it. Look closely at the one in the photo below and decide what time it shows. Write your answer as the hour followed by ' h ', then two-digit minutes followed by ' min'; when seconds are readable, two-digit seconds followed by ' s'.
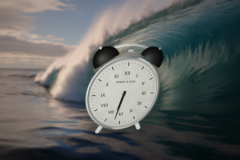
6 h 32 min
